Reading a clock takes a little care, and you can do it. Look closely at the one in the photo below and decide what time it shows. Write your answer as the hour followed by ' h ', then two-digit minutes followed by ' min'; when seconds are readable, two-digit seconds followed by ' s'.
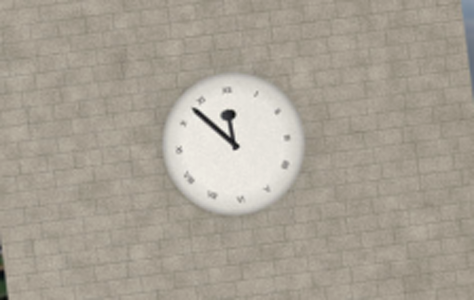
11 h 53 min
